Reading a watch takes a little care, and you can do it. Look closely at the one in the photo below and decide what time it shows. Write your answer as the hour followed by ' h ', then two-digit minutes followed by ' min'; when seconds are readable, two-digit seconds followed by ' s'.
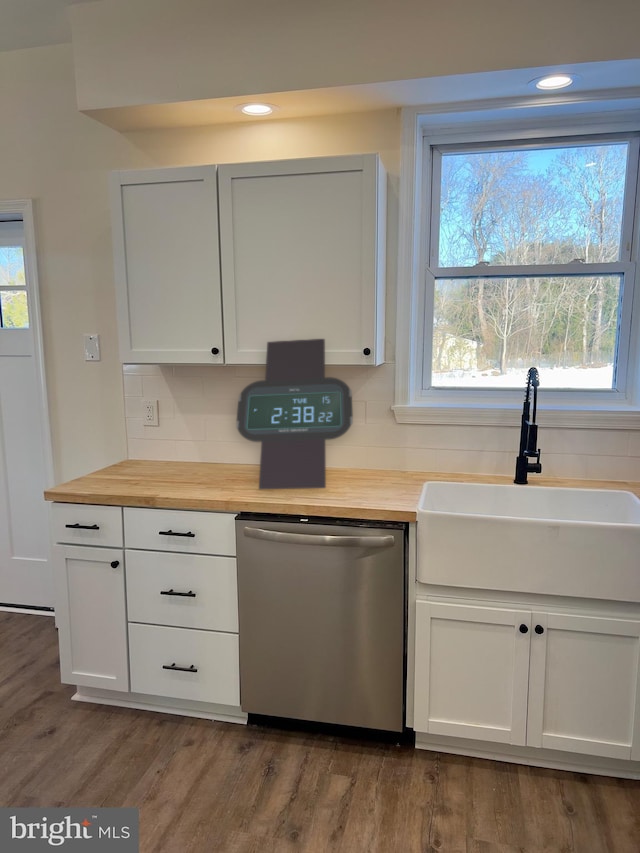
2 h 38 min 22 s
